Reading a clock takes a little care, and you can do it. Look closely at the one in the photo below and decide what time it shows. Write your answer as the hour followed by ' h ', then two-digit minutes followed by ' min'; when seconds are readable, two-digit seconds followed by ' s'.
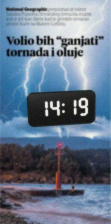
14 h 19 min
